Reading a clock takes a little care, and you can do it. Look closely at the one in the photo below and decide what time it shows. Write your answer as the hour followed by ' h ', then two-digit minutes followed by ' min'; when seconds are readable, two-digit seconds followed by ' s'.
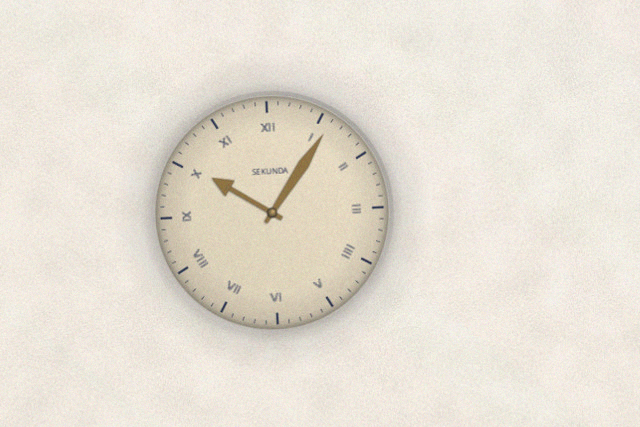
10 h 06 min
